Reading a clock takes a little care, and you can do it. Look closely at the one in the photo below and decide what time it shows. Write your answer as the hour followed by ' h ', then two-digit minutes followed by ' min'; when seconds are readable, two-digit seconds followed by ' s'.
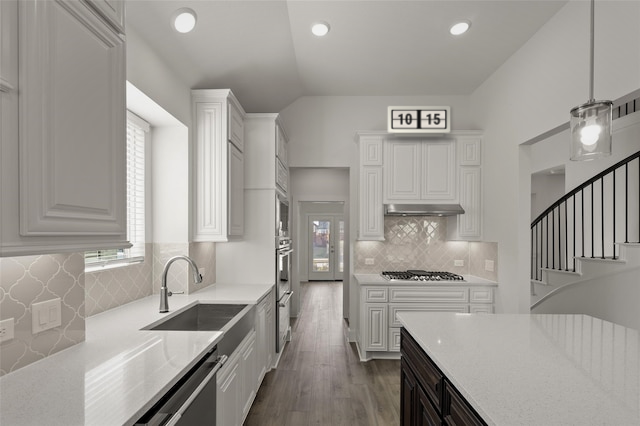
10 h 15 min
